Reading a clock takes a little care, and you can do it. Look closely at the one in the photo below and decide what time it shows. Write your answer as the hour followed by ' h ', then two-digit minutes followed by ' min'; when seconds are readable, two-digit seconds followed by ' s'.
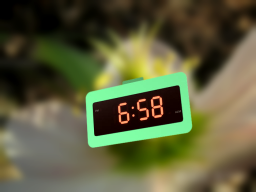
6 h 58 min
